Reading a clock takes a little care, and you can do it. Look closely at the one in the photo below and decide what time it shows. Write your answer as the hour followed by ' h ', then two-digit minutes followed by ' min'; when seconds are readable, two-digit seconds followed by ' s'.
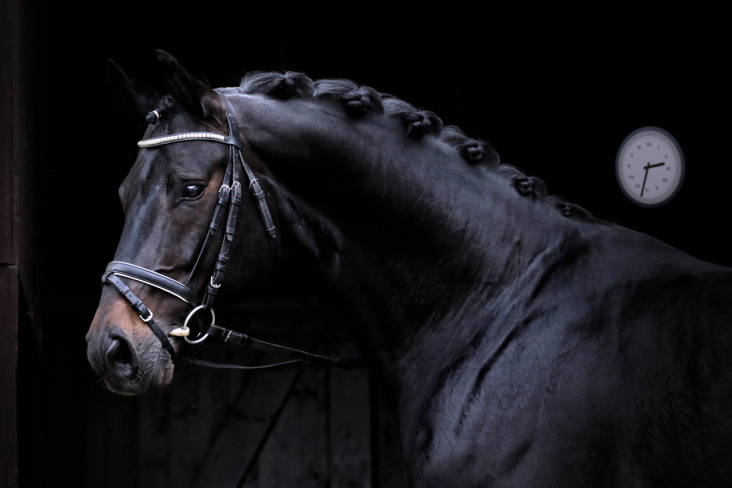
2 h 32 min
